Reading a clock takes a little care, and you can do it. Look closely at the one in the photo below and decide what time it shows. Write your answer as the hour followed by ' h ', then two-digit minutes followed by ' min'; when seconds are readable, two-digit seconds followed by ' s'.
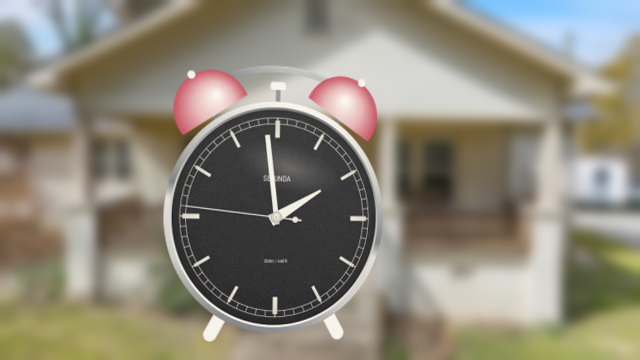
1 h 58 min 46 s
